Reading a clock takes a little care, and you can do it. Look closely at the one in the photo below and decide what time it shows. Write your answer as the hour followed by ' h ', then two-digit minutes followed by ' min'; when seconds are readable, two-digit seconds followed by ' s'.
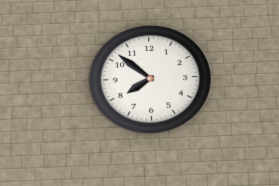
7 h 52 min
